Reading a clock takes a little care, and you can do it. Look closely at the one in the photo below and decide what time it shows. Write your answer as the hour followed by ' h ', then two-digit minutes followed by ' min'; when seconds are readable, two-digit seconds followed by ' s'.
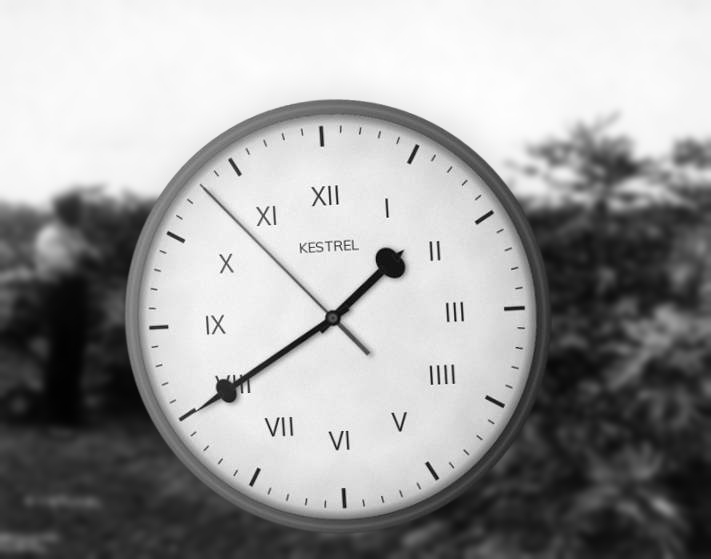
1 h 39 min 53 s
